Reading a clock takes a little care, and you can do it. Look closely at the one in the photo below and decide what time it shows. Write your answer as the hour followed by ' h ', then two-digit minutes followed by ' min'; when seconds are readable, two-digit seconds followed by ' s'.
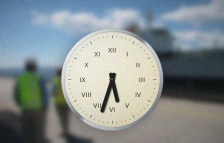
5 h 33 min
